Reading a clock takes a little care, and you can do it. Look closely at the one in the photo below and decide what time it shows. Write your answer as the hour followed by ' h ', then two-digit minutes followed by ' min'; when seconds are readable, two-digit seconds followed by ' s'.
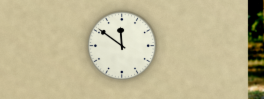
11 h 51 min
